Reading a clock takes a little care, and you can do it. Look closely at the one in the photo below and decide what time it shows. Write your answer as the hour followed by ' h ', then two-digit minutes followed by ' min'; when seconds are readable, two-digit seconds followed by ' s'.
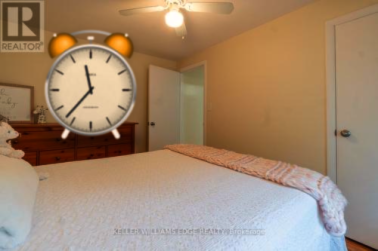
11 h 37 min
